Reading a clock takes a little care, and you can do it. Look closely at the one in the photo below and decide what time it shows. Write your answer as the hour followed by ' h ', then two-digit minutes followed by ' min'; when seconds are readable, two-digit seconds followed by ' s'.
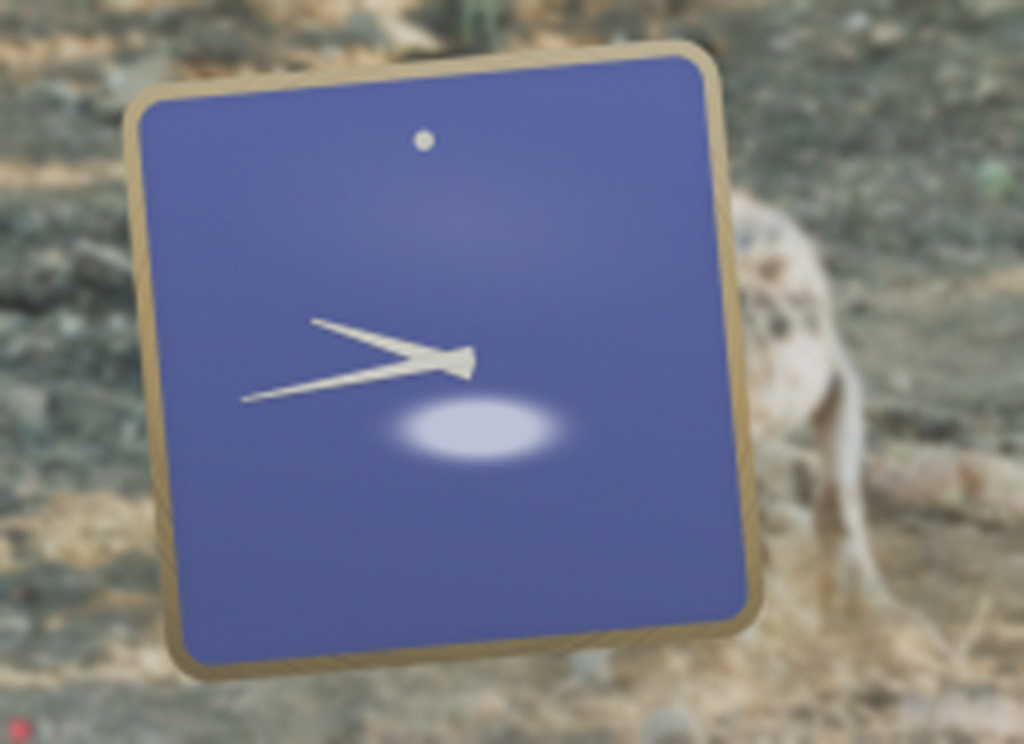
9 h 44 min
